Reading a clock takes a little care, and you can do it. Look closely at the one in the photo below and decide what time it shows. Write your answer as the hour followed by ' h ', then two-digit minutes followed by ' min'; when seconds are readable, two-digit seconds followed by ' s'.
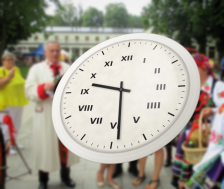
9 h 29 min
